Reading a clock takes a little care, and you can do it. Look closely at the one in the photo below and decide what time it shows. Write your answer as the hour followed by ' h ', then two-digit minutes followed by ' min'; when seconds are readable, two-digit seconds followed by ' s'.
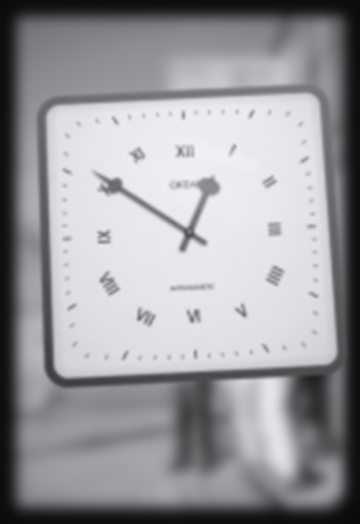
12 h 51 min
